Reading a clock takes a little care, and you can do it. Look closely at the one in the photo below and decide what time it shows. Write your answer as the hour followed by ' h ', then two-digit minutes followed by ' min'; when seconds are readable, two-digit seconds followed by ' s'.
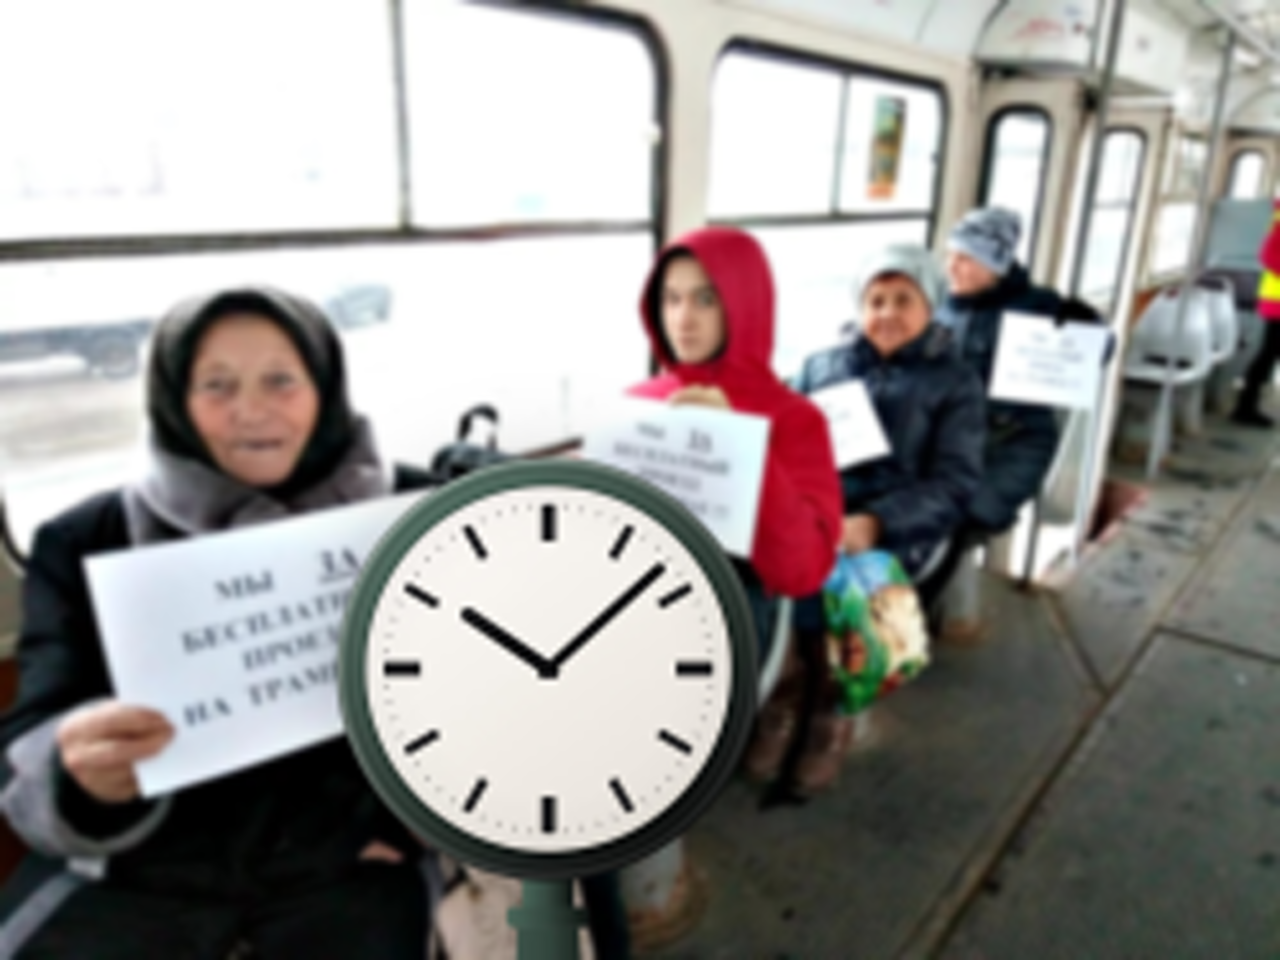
10 h 08 min
